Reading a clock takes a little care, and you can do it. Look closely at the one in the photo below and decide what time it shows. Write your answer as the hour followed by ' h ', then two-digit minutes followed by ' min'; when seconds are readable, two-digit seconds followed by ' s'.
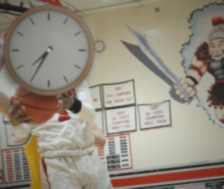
7 h 35 min
